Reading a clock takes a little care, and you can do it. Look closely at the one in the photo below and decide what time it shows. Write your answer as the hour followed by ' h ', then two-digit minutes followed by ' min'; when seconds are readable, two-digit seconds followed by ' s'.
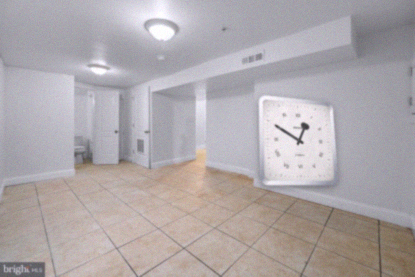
12 h 50 min
